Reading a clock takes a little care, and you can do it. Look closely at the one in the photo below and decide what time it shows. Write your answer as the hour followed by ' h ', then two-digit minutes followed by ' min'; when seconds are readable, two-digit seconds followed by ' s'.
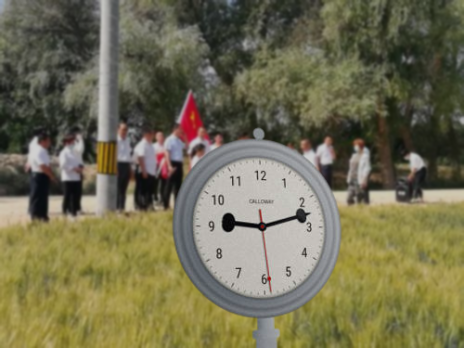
9 h 12 min 29 s
